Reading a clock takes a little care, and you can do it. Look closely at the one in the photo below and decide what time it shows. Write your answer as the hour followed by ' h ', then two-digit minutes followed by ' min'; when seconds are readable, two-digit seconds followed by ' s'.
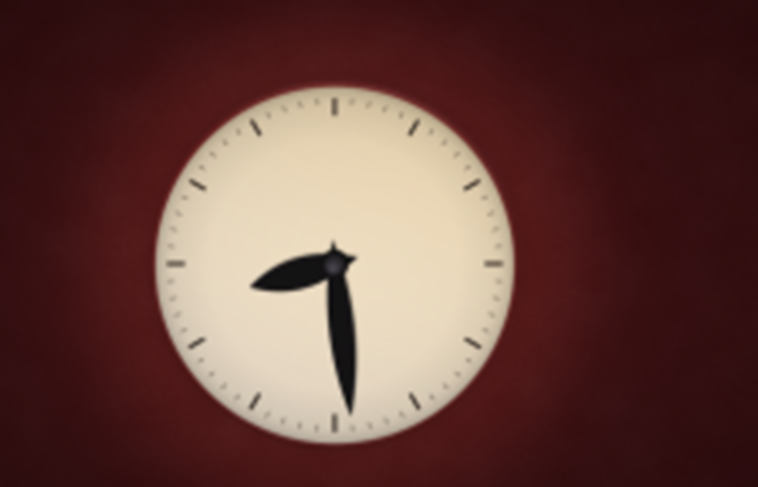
8 h 29 min
